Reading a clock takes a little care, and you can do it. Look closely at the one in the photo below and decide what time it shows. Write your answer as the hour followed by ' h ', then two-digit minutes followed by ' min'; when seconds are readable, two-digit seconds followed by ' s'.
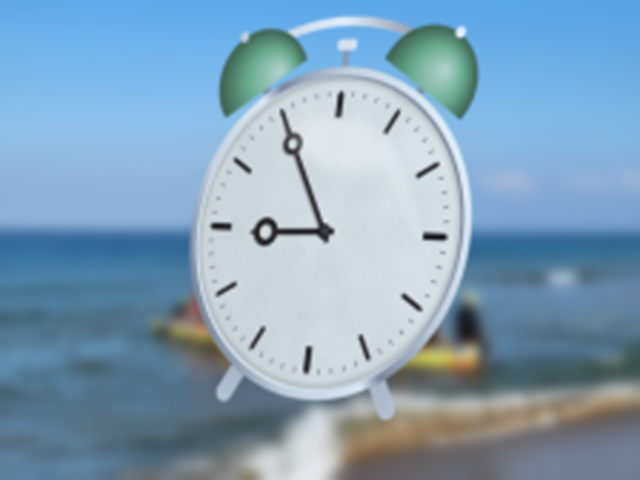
8 h 55 min
